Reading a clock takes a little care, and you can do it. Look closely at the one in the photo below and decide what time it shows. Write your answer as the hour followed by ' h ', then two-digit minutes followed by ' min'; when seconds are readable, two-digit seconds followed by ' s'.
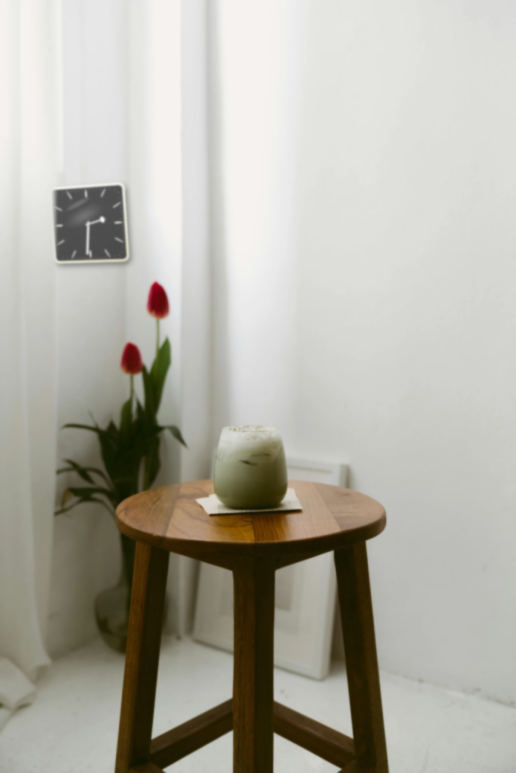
2 h 31 min
